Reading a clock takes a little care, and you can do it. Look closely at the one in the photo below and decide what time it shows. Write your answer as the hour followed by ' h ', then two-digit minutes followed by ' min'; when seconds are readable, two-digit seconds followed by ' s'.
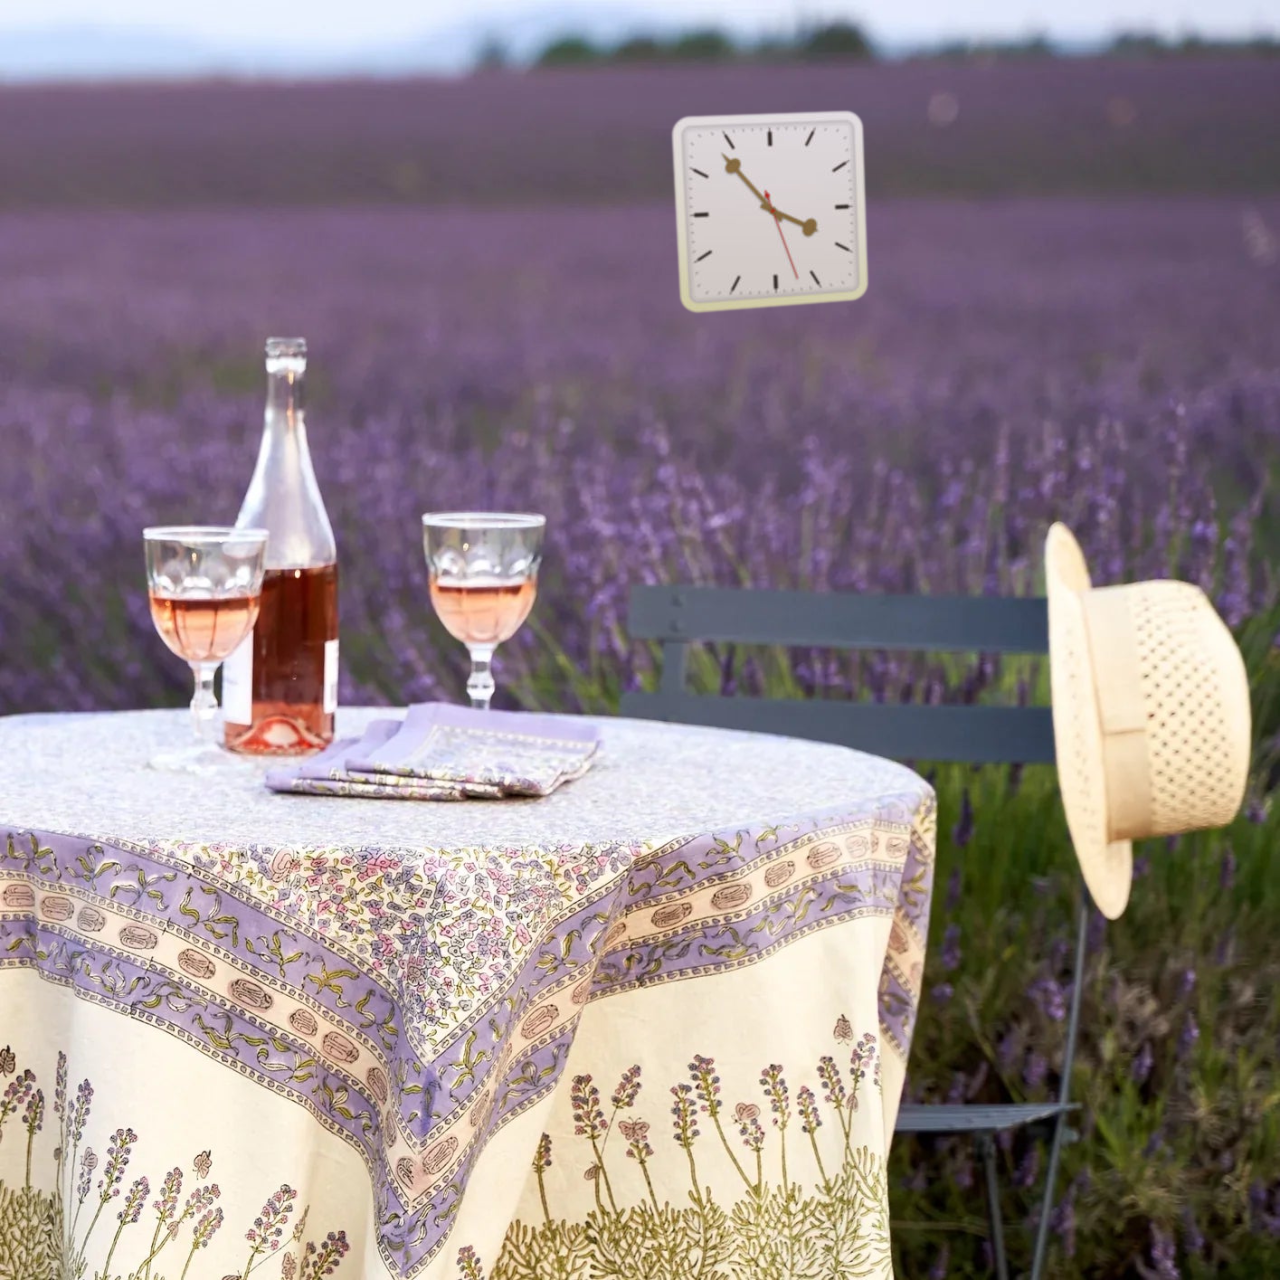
3 h 53 min 27 s
